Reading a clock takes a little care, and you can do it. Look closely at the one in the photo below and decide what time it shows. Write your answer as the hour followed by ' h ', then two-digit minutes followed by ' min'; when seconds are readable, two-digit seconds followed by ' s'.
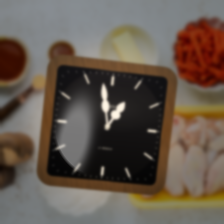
12 h 58 min
